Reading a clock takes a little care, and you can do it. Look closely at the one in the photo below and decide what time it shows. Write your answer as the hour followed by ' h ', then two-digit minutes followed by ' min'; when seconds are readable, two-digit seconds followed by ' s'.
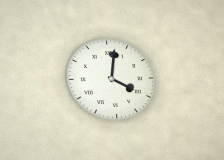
4 h 02 min
